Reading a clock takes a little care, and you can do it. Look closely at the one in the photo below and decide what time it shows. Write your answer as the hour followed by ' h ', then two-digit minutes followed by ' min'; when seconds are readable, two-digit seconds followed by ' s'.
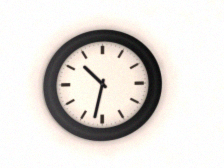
10 h 32 min
